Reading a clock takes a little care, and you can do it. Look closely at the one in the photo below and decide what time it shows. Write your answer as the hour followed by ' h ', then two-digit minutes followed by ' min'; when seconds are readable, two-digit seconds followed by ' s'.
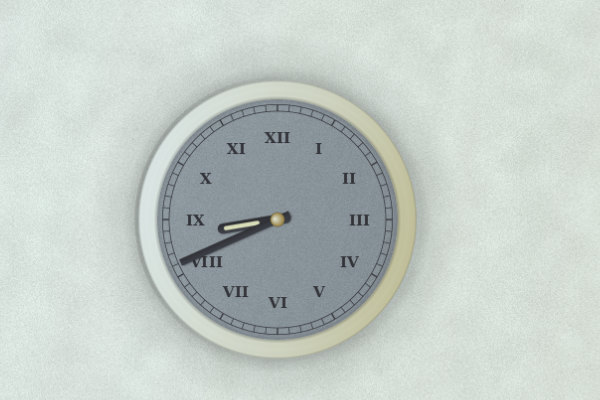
8 h 41 min
